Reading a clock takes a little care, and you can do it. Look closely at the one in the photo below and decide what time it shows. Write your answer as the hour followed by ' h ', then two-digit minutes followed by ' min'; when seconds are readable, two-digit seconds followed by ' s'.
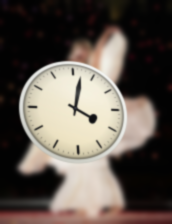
4 h 02 min
